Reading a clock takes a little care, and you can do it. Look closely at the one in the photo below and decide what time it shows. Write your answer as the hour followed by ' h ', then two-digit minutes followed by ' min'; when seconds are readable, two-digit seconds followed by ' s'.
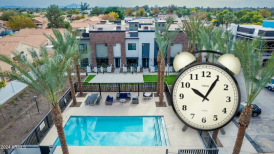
10 h 05 min
